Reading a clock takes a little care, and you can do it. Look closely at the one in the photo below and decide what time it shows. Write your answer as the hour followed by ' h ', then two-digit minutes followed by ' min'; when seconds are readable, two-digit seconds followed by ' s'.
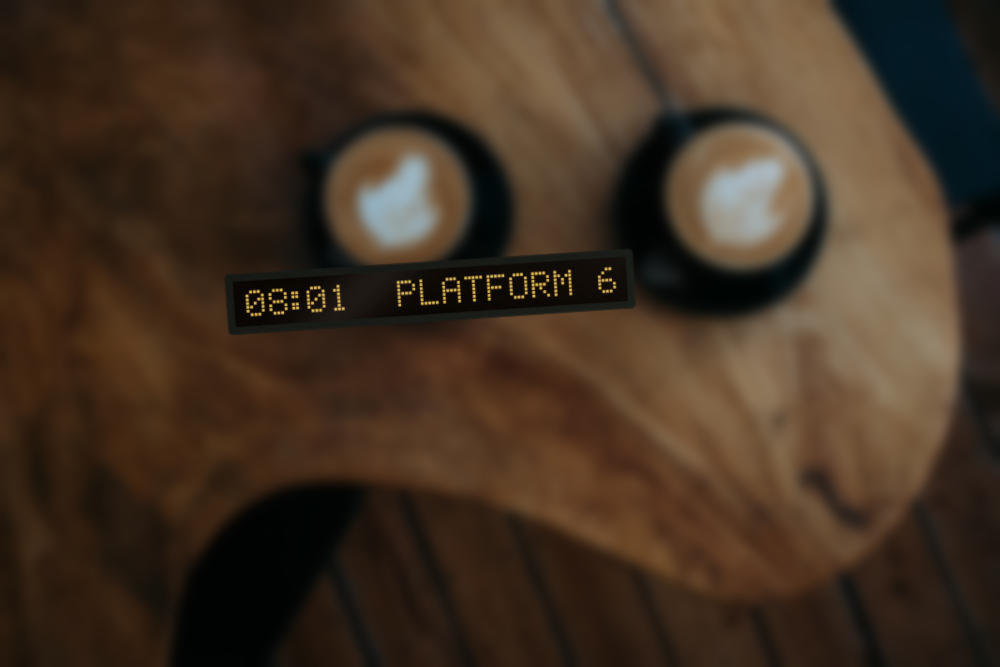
8 h 01 min
